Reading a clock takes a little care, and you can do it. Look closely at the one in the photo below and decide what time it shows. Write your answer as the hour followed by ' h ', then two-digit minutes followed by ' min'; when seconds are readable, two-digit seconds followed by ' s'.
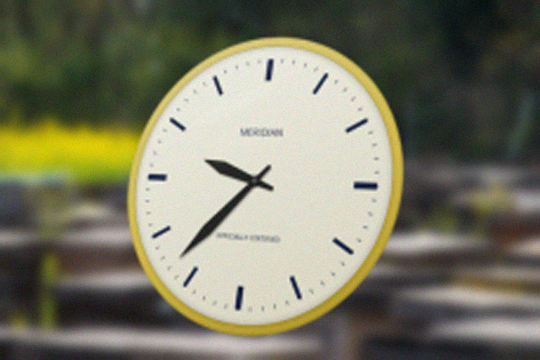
9 h 37 min
